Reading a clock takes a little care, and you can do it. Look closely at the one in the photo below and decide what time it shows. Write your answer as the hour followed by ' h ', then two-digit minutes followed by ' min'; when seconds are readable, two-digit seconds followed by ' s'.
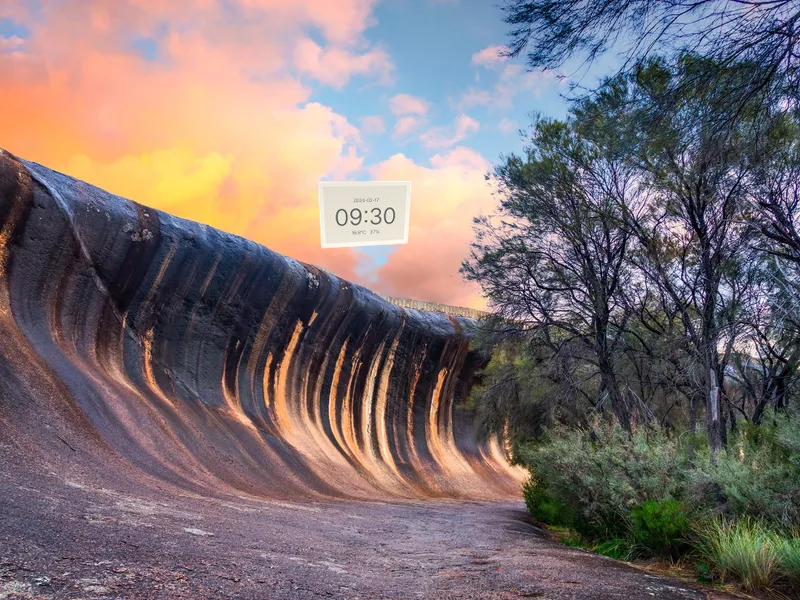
9 h 30 min
